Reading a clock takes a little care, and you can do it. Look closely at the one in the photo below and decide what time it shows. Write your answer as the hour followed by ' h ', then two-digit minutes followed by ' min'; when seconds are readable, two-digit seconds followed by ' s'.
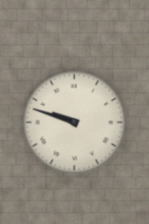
9 h 48 min
